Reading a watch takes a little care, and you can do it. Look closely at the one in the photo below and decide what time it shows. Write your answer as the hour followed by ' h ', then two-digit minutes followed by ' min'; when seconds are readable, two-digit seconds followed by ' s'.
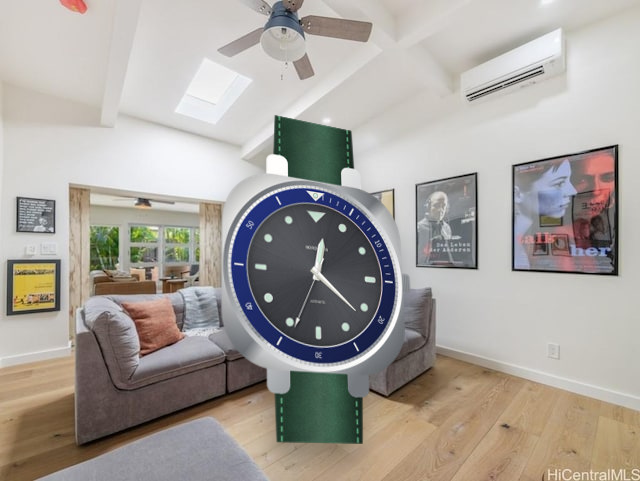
12 h 21 min 34 s
